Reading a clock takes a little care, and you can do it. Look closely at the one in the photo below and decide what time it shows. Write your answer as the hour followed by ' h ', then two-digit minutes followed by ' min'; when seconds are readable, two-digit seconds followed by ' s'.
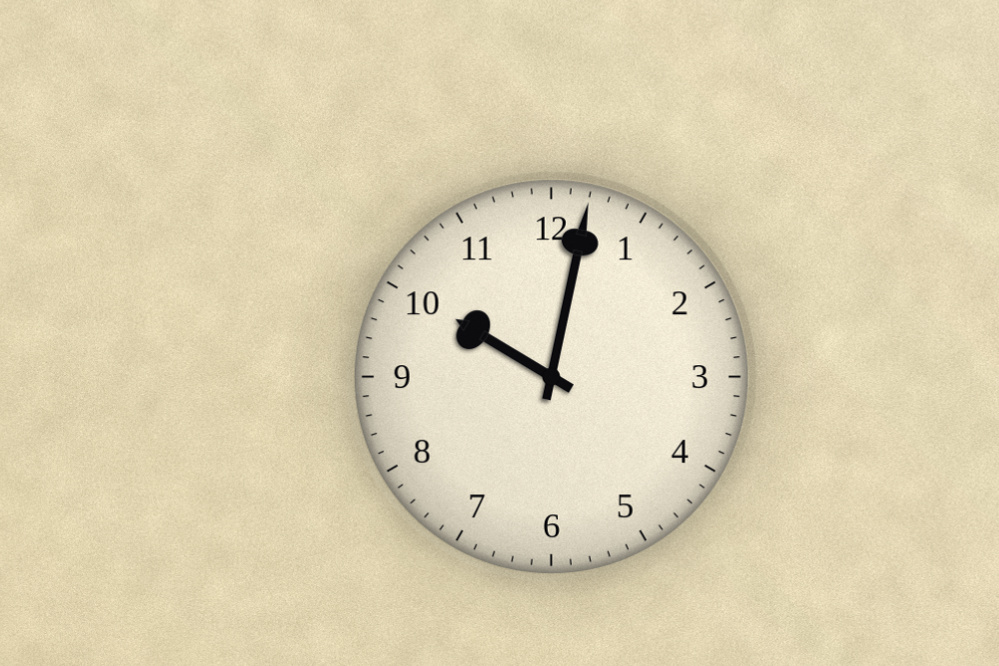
10 h 02 min
